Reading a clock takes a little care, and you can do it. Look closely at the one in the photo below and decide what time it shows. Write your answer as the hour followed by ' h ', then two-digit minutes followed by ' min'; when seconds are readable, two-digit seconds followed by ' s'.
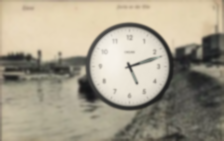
5 h 12 min
